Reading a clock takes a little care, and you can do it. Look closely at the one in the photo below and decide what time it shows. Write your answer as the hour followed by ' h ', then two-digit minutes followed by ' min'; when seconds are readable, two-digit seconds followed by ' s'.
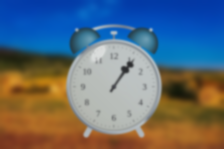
1 h 06 min
